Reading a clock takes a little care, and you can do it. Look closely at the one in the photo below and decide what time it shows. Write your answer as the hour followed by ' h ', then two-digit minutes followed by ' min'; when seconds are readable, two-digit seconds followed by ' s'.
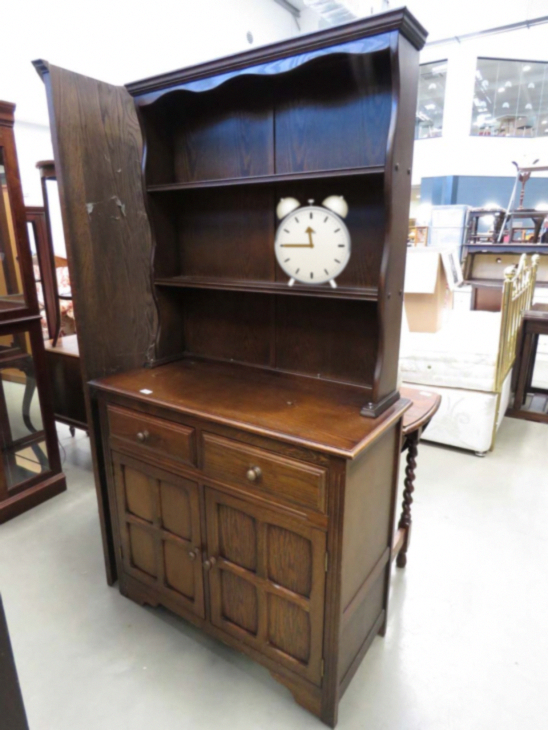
11 h 45 min
